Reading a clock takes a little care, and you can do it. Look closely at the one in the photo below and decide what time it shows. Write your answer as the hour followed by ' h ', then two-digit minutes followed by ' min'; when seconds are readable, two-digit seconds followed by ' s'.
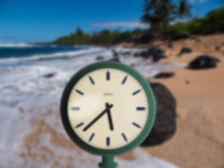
5 h 38 min
